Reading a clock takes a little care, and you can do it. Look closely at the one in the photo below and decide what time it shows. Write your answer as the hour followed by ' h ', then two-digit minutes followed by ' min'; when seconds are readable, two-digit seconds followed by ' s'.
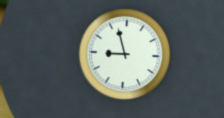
8 h 57 min
